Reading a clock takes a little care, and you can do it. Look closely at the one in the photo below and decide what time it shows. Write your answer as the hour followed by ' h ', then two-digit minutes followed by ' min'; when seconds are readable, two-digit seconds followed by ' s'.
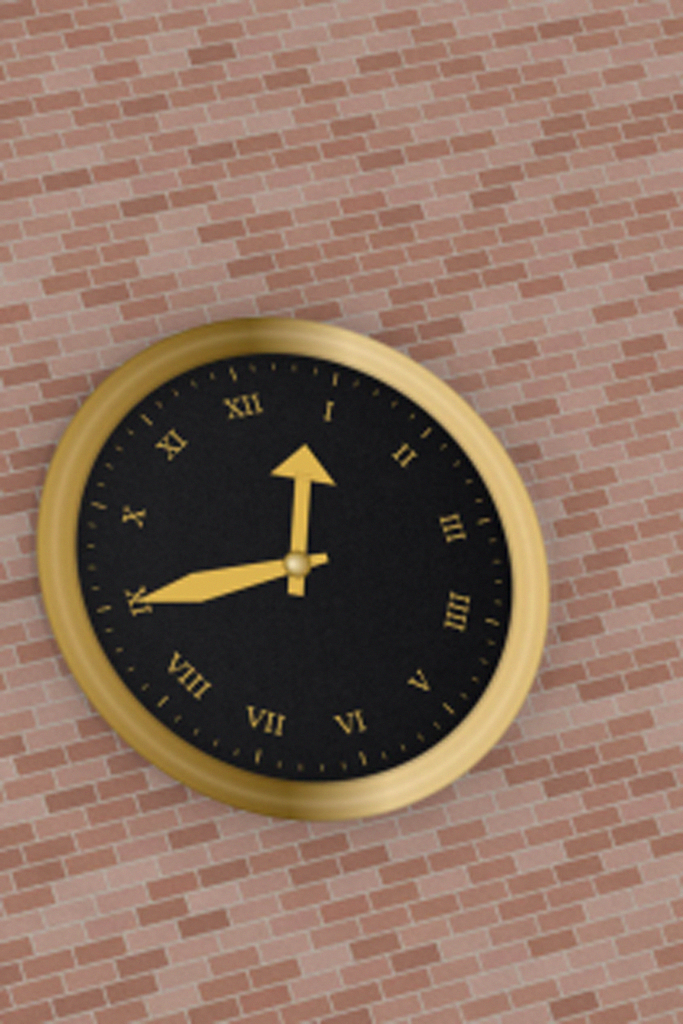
12 h 45 min
